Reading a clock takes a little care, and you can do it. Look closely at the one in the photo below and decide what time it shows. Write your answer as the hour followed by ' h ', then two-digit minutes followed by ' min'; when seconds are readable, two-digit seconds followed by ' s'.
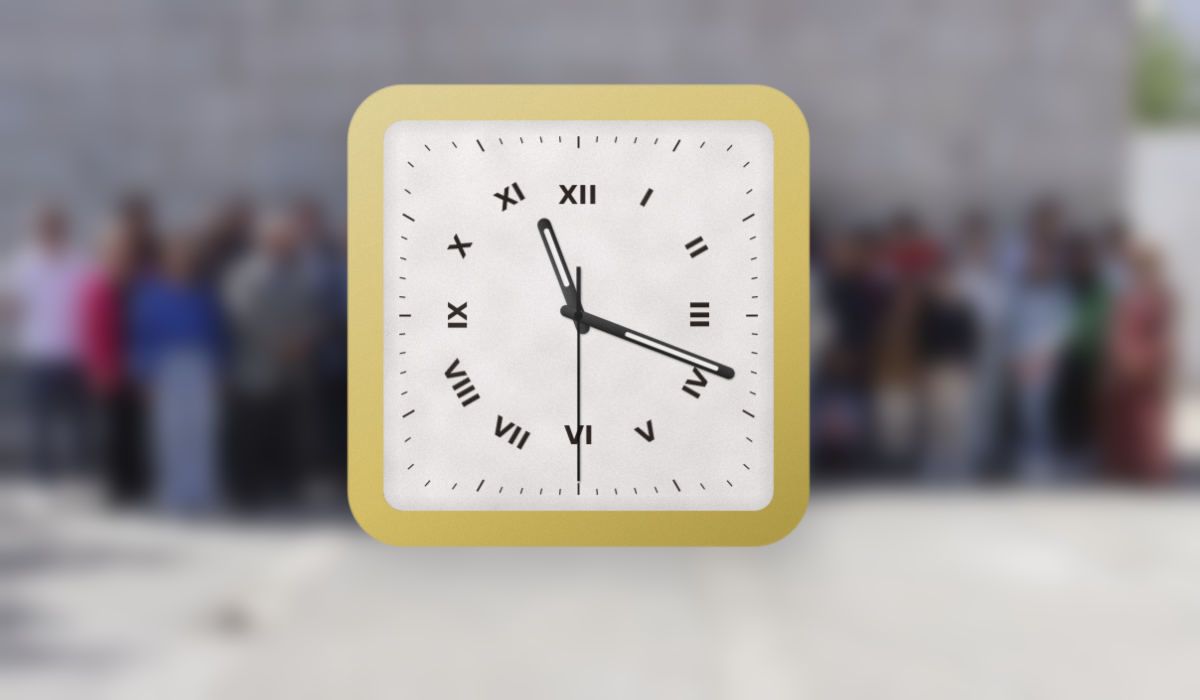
11 h 18 min 30 s
